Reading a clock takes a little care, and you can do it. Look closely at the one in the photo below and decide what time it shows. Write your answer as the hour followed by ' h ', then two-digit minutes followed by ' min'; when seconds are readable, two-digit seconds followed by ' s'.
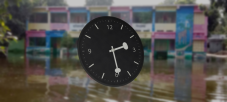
2 h 29 min
